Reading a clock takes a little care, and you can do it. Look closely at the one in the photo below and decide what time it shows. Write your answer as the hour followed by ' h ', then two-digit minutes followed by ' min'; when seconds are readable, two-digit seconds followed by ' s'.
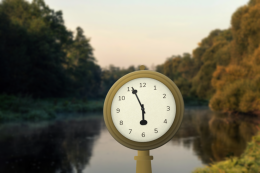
5 h 56 min
